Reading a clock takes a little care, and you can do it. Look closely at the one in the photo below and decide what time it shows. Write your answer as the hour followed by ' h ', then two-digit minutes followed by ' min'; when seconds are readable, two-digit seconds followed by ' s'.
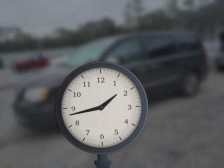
1 h 43 min
